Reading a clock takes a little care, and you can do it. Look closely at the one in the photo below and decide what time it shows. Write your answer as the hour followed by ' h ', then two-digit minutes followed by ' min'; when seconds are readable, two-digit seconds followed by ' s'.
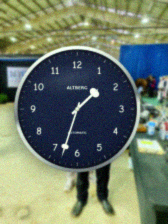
1 h 33 min
